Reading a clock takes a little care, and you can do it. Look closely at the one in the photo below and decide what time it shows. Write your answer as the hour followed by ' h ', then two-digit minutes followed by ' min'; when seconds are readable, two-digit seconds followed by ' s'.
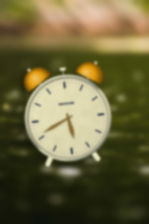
5 h 41 min
